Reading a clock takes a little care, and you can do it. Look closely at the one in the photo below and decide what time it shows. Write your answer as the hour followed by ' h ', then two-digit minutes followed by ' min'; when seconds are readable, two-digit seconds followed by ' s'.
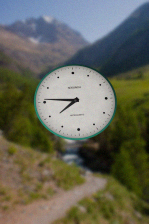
7 h 46 min
